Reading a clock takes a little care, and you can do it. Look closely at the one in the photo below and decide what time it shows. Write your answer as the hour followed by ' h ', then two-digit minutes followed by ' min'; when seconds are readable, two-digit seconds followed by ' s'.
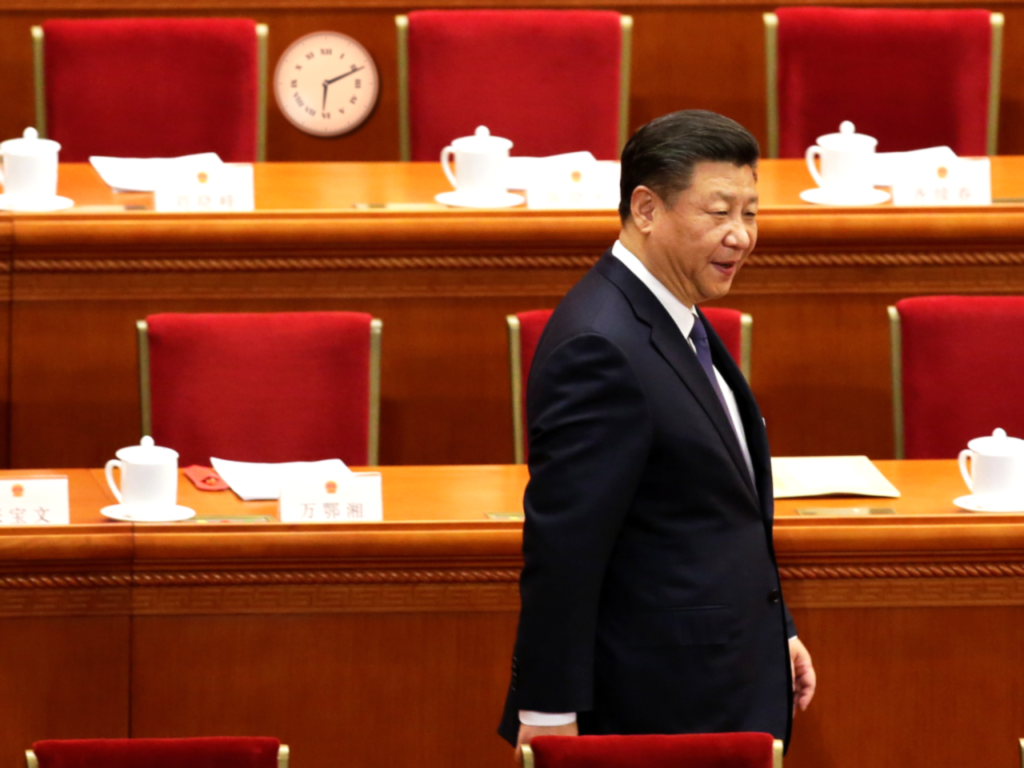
6 h 11 min
